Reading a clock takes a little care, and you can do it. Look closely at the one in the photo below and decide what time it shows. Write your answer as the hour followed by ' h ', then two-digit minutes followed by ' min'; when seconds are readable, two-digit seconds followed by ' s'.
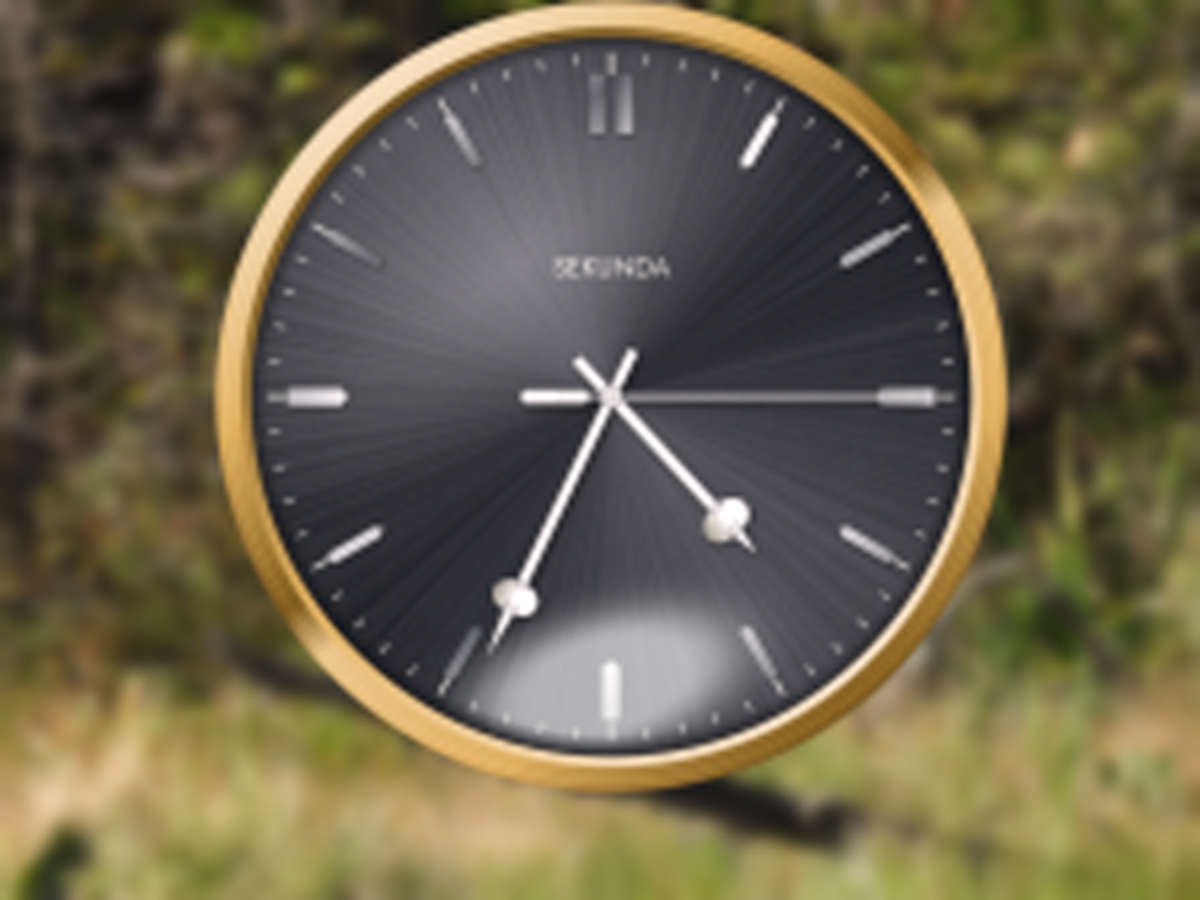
4 h 34 min 15 s
